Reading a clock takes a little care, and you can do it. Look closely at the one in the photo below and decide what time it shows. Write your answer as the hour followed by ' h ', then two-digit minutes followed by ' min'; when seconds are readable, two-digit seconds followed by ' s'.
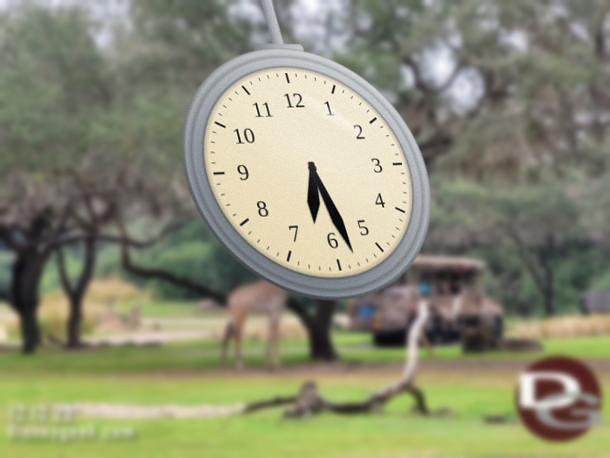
6 h 28 min
